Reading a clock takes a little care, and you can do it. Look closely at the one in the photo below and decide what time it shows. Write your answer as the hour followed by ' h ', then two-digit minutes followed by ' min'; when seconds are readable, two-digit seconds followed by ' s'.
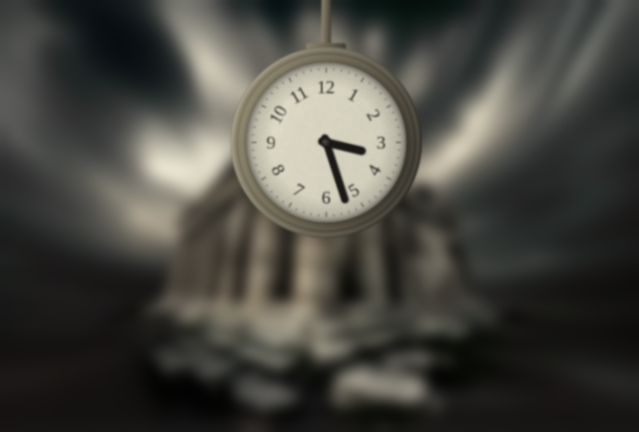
3 h 27 min
